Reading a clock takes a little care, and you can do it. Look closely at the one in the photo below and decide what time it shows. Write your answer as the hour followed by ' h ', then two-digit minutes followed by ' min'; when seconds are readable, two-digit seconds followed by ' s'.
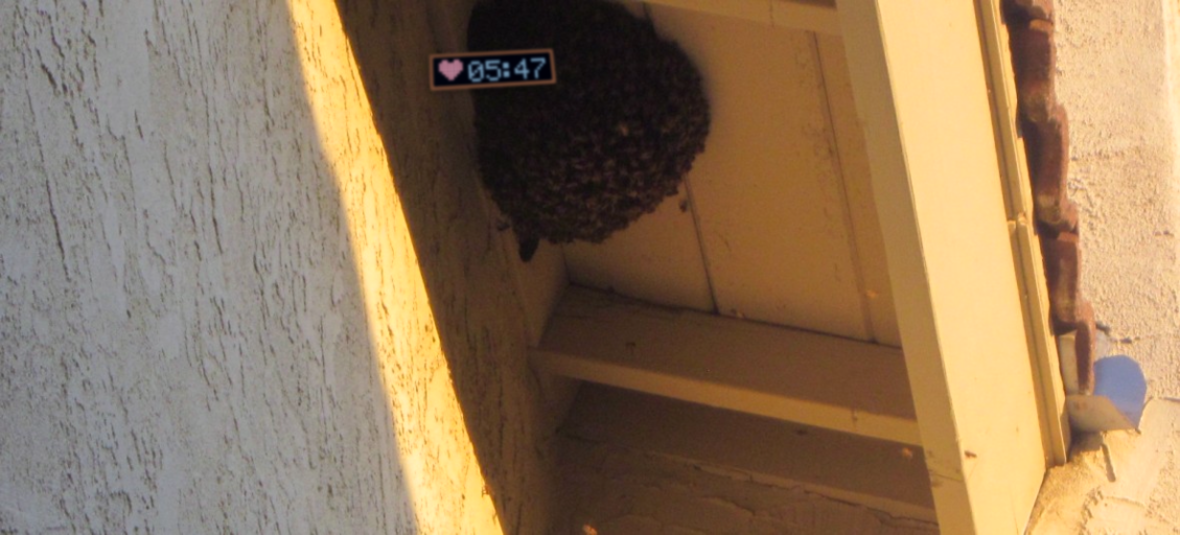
5 h 47 min
